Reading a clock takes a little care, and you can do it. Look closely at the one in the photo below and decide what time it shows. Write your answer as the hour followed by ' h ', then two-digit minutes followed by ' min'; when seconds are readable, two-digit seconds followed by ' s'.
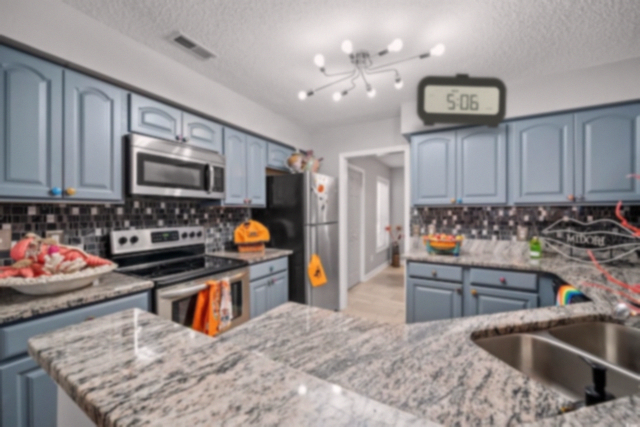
5 h 06 min
